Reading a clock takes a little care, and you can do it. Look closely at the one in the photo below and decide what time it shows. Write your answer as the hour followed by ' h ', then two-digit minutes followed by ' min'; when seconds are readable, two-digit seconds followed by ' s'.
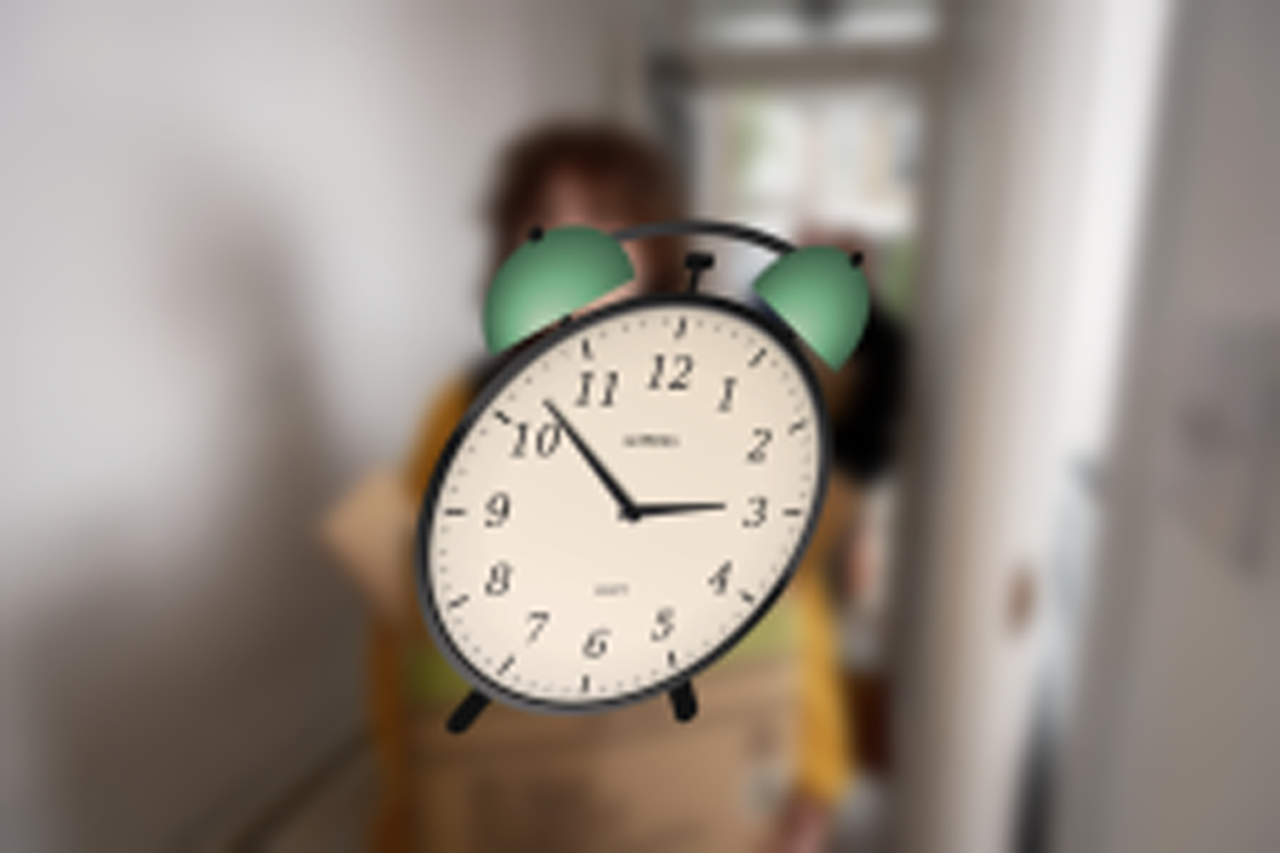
2 h 52 min
